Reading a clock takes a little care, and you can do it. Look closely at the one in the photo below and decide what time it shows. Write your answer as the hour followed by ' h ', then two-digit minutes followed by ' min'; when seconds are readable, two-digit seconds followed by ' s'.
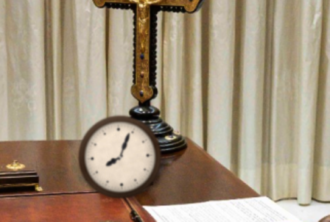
8 h 04 min
